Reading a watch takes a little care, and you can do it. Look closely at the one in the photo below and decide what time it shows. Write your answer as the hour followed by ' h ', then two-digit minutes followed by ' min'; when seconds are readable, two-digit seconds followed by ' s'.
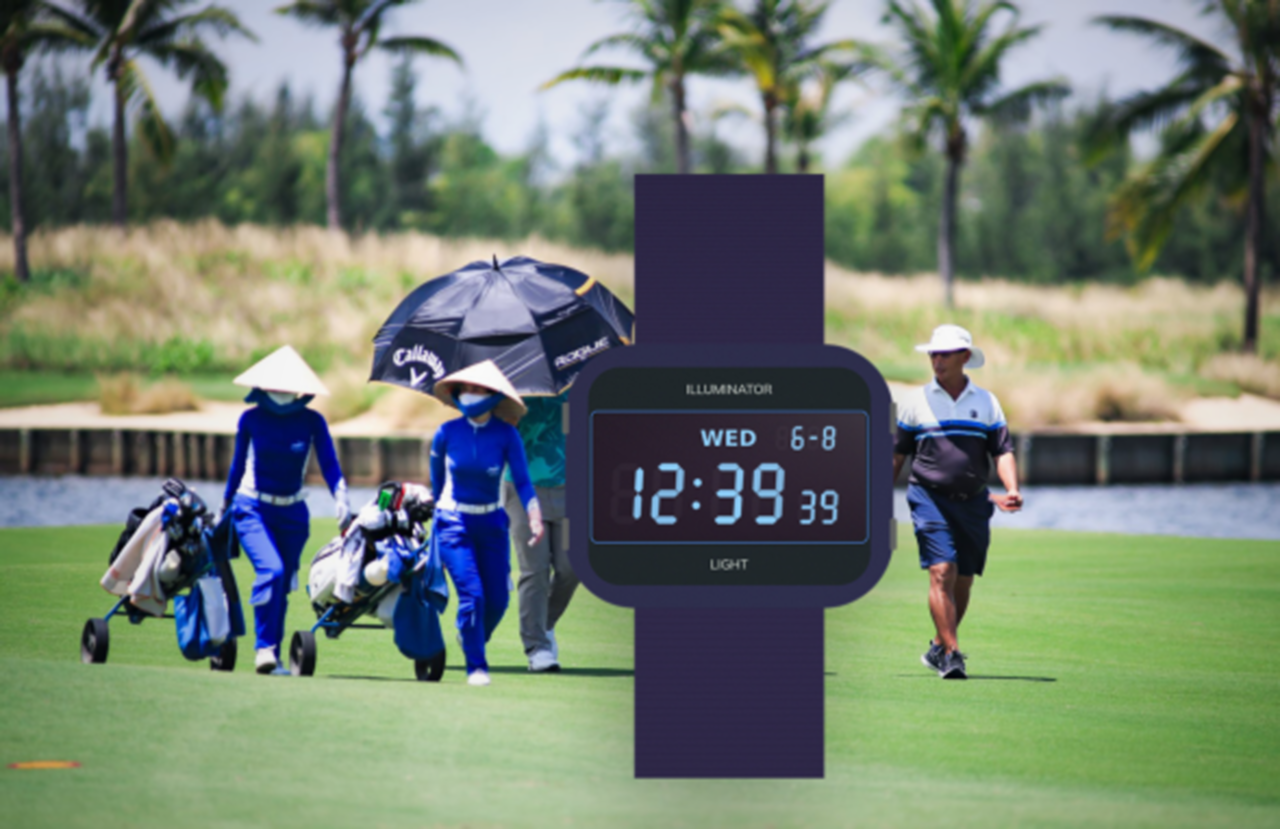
12 h 39 min 39 s
